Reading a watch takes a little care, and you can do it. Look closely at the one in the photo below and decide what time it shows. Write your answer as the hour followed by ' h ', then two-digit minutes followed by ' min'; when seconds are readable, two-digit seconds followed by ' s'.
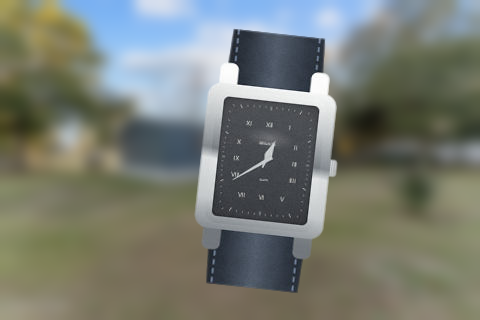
12 h 39 min
